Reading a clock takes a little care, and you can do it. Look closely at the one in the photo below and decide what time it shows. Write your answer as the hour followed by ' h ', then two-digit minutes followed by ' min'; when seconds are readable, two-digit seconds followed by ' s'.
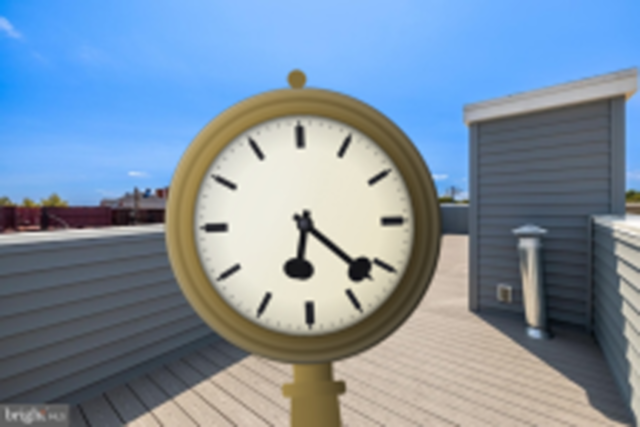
6 h 22 min
